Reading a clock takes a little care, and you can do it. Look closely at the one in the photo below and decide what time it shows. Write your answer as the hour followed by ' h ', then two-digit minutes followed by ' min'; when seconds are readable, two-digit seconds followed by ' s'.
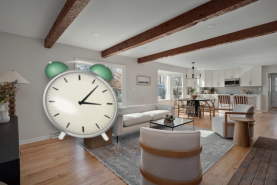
3 h 07 min
